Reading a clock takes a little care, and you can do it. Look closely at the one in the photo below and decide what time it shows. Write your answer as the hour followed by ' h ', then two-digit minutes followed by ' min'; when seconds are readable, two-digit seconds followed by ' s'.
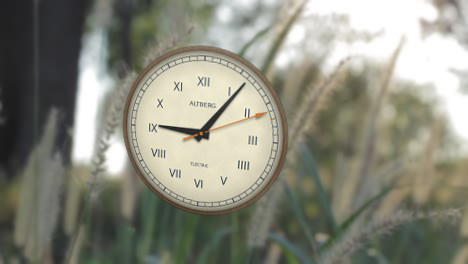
9 h 06 min 11 s
